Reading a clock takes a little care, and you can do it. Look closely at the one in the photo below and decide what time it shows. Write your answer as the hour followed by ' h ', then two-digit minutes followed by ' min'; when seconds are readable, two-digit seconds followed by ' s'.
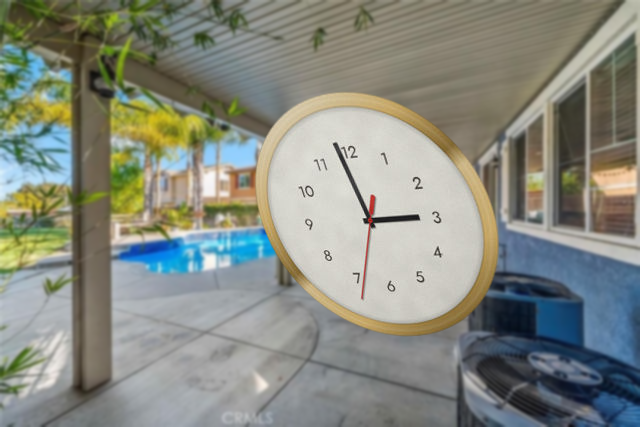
2 h 58 min 34 s
